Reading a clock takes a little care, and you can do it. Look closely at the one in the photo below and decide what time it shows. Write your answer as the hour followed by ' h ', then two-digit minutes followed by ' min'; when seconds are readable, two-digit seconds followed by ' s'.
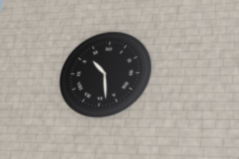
10 h 28 min
